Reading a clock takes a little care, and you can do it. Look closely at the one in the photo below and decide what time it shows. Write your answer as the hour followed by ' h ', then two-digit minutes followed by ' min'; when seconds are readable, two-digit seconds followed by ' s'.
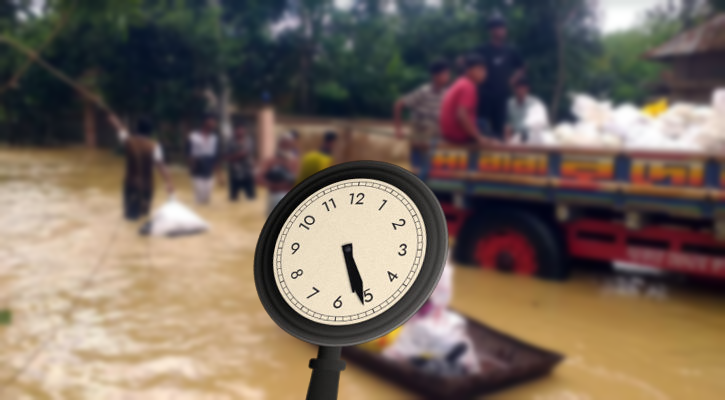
5 h 26 min
